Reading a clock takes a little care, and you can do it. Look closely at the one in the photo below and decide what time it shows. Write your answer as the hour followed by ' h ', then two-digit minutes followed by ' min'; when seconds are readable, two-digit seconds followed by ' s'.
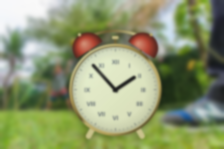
1 h 53 min
